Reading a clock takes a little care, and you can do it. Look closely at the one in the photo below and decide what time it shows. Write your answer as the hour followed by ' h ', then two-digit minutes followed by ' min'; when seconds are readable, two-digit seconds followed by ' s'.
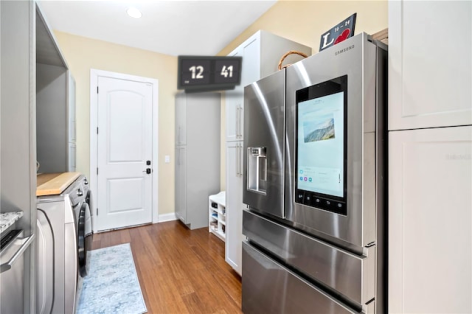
12 h 41 min
